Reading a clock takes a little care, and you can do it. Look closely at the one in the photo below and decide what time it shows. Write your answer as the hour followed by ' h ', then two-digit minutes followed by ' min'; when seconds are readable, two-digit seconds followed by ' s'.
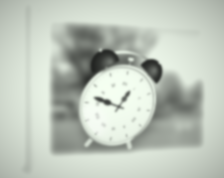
12 h 47 min
